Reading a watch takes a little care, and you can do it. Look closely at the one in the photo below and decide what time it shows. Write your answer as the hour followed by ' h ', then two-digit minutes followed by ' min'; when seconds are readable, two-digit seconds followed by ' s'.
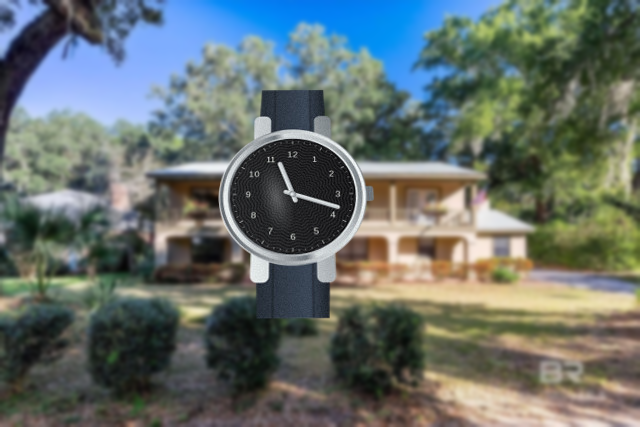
11 h 18 min
